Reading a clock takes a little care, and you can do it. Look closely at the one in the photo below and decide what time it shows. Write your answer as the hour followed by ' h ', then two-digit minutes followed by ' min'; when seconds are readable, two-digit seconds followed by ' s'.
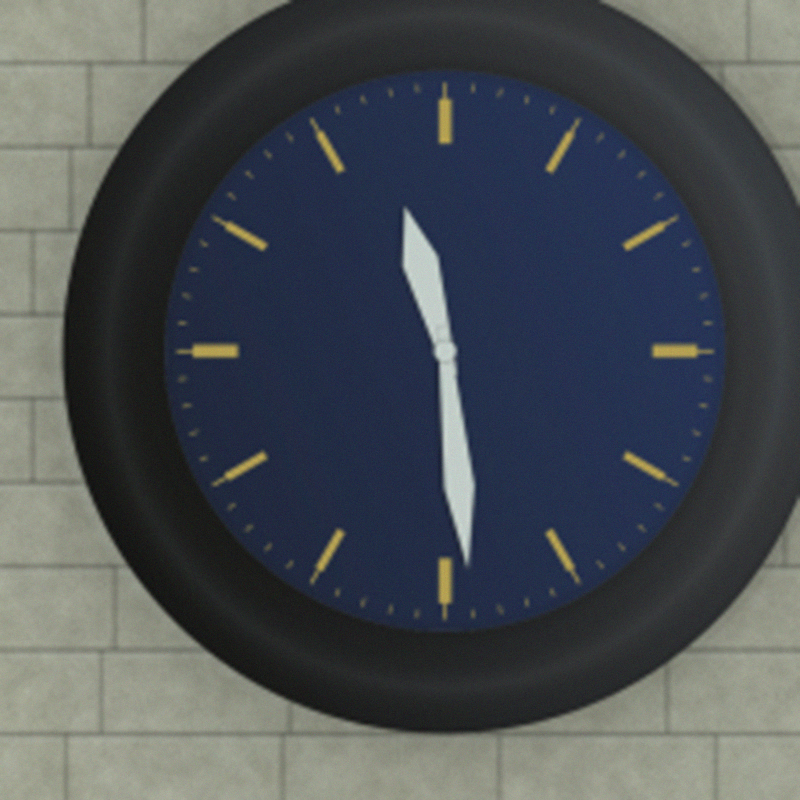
11 h 29 min
